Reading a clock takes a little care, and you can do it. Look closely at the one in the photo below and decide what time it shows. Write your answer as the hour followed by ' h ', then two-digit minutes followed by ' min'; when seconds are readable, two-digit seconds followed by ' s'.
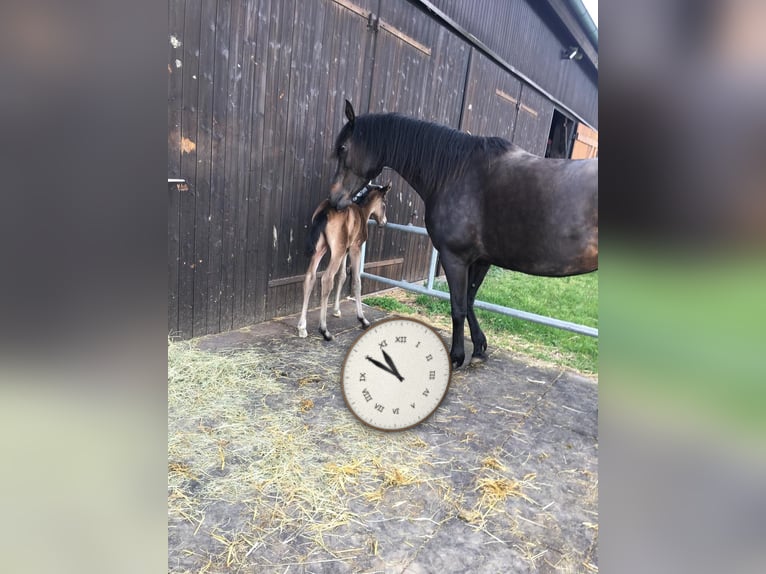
10 h 50 min
